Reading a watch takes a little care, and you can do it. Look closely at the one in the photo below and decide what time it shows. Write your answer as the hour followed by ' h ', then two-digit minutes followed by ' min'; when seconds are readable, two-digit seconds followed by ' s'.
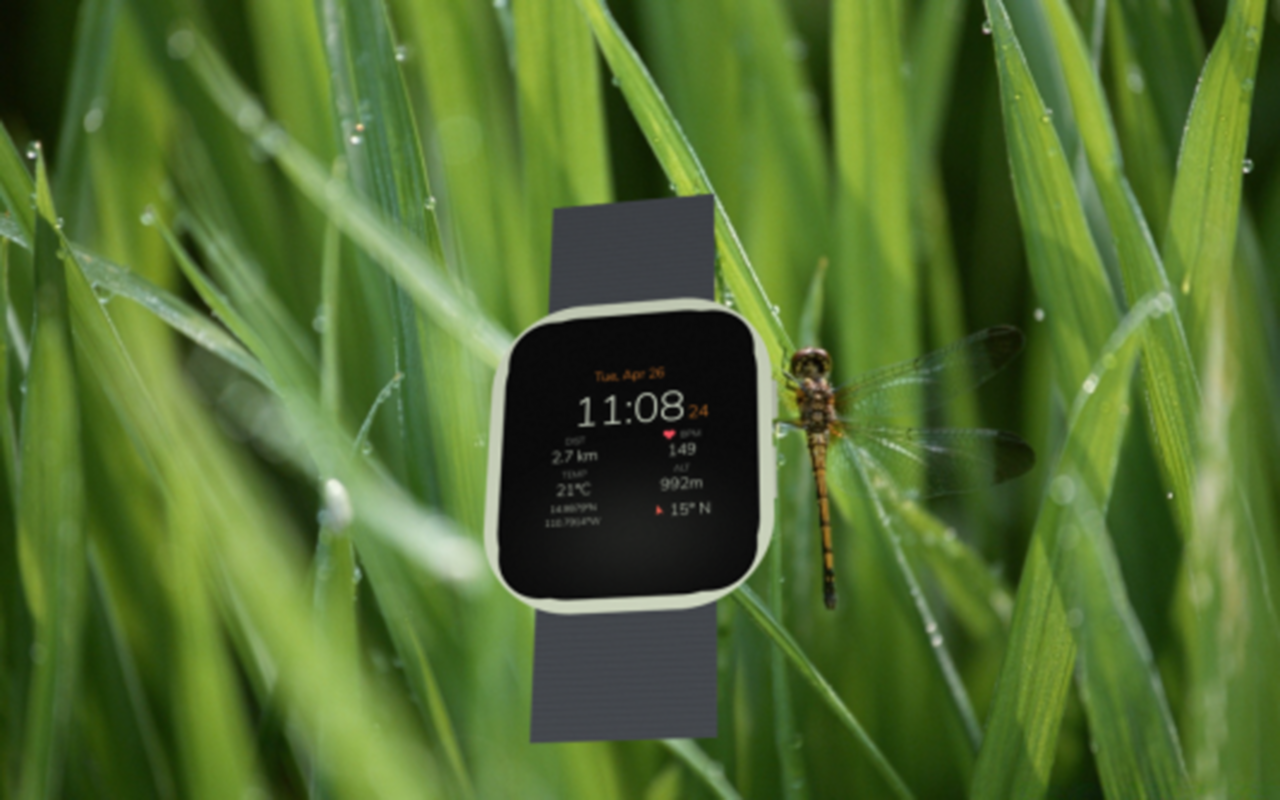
11 h 08 min
